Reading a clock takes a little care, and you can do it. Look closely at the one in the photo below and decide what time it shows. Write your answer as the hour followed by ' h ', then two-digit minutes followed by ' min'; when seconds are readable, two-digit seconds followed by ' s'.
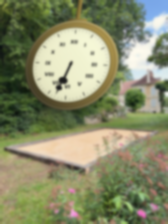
6 h 33 min
